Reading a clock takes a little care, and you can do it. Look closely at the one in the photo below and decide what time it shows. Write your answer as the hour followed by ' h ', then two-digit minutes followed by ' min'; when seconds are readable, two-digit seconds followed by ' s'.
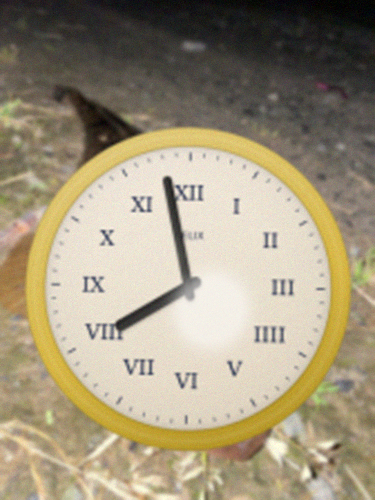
7 h 58 min
